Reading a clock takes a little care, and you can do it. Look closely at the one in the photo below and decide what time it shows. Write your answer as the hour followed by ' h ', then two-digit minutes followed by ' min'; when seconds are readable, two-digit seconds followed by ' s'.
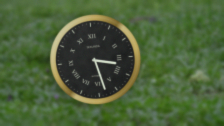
3 h 28 min
